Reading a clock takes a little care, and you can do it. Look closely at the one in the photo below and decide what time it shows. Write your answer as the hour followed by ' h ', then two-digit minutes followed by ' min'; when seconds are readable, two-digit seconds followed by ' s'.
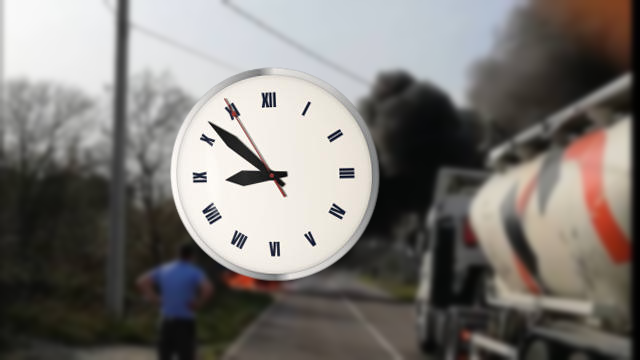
8 h 51 min 55 s
